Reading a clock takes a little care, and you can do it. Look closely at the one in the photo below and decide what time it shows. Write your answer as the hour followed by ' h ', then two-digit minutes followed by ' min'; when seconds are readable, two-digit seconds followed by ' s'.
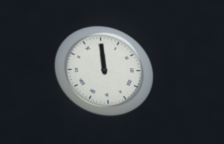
12 h 00 min
